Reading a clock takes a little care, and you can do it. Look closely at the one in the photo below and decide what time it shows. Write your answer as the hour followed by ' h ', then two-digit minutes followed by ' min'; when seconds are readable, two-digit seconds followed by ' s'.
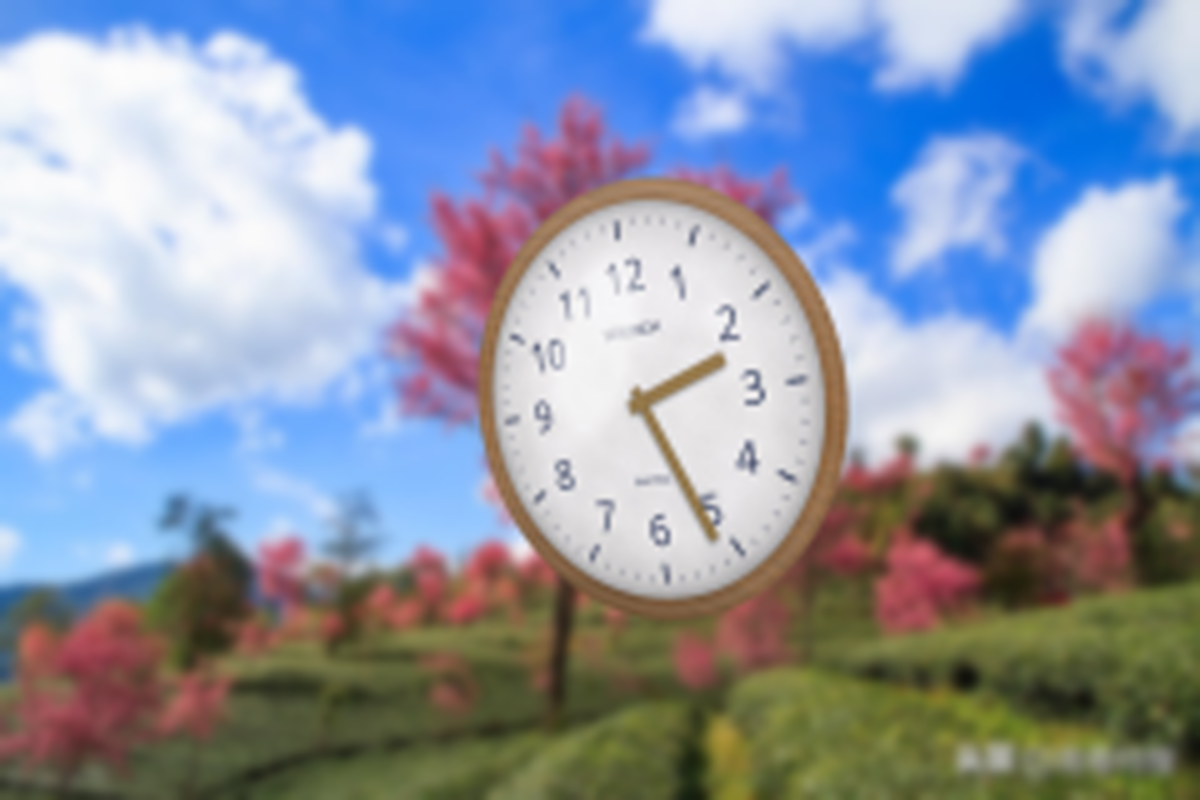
2 h 26 min
